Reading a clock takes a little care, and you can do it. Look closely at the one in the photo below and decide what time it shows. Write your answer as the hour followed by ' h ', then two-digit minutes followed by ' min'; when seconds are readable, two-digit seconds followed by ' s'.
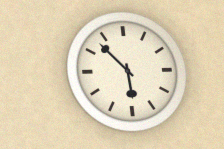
5 h 53 min
